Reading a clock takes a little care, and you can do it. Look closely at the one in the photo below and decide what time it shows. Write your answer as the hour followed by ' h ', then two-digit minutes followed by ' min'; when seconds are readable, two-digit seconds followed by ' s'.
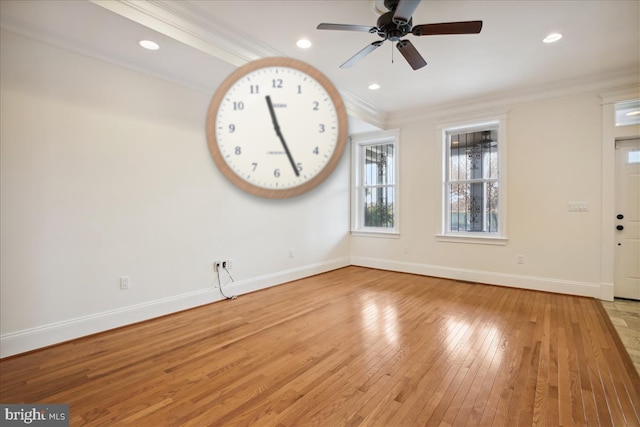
11 h 26 min
